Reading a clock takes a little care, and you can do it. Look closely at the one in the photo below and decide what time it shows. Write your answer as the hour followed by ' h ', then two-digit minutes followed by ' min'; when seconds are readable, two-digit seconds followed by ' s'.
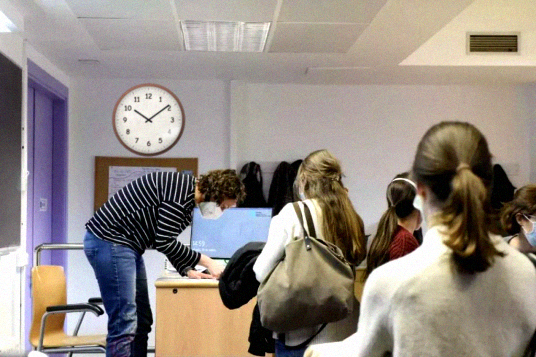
10 h 09 min
